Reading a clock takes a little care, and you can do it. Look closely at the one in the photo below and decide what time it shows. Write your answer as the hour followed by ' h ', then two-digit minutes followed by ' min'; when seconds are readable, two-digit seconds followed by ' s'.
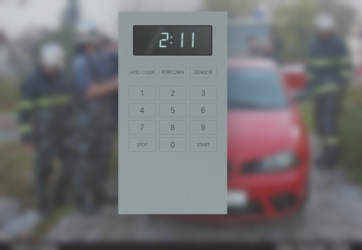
2 h 11 min
